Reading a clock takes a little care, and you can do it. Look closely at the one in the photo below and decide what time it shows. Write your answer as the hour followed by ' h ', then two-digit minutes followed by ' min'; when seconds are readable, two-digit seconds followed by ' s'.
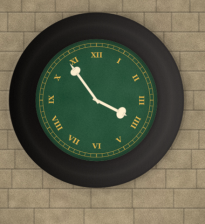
3 h 54 min
